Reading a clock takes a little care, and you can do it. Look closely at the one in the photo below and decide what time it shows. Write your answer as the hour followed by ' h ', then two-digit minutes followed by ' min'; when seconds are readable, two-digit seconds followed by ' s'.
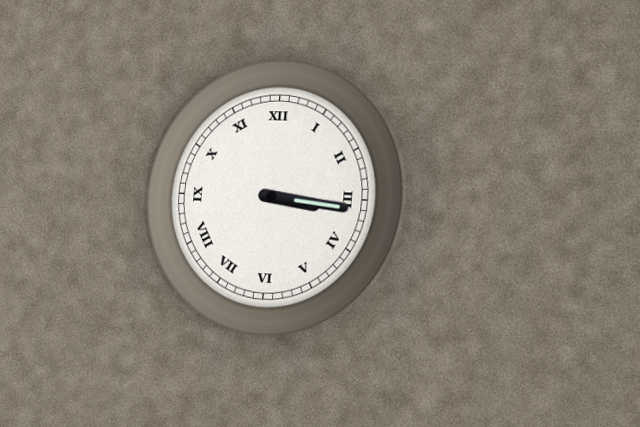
3 h 16 min
